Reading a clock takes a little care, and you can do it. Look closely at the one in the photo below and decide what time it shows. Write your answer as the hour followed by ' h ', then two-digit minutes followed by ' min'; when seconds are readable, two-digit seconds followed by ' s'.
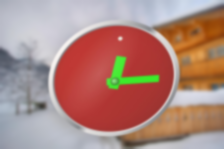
12 h 14 min
